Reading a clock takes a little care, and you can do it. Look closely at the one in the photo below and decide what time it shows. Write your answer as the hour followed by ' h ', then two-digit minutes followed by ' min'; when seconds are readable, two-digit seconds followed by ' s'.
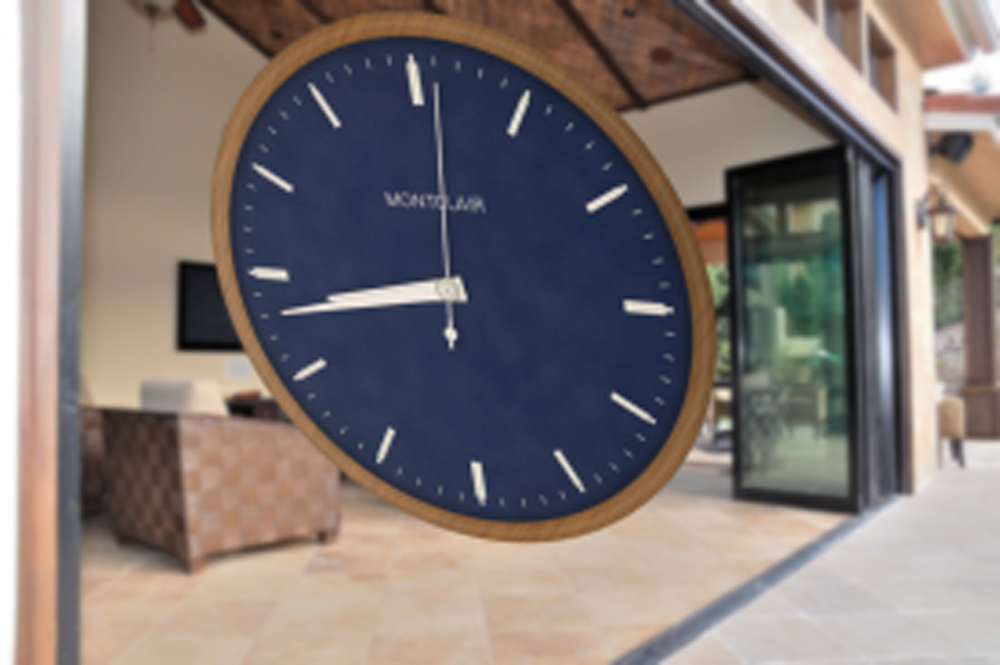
8 h 43 min 01 s
